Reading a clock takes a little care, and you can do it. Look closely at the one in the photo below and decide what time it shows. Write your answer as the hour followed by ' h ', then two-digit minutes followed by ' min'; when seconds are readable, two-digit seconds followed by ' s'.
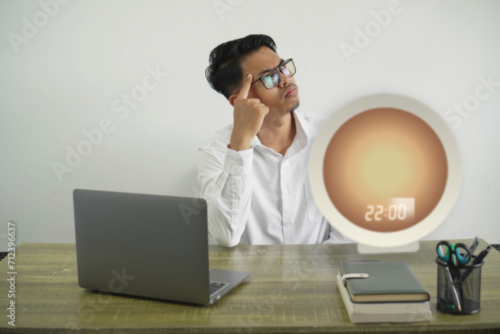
22 h 00 min
